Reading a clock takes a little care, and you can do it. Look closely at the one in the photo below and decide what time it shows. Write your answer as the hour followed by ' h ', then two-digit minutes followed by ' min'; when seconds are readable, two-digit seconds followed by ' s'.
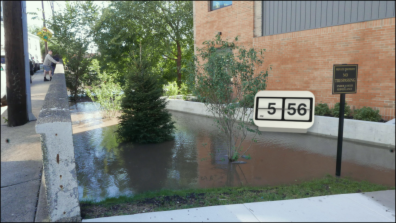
5 h 56 min
